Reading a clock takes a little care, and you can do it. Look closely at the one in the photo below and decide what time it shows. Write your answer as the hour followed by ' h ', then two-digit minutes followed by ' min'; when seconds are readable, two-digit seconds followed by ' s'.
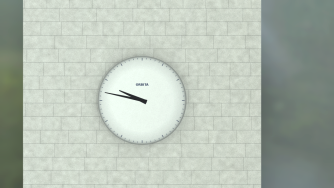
9 h 47 min
